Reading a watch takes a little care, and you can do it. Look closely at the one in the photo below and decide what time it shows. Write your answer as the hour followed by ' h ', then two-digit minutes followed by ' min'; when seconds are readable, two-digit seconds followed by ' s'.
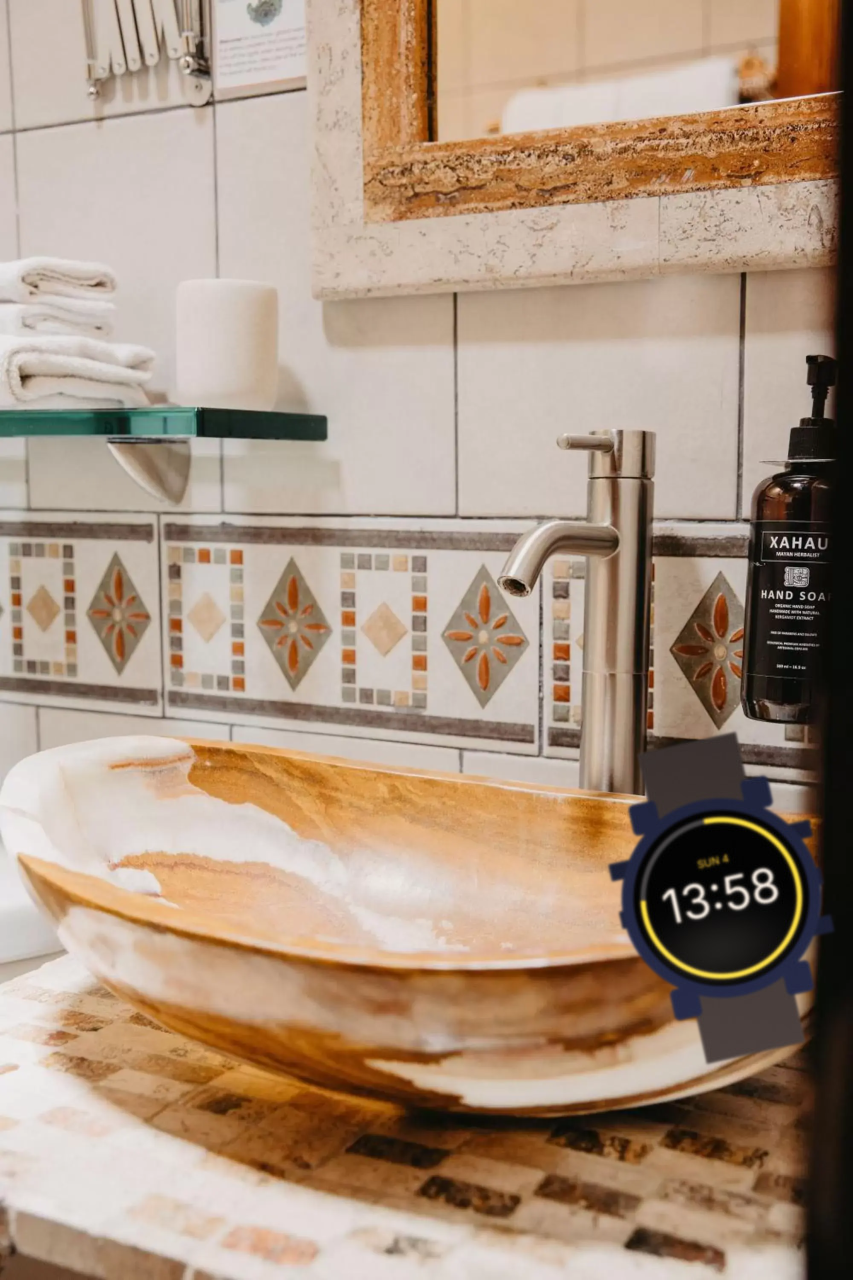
13 h 58 min
